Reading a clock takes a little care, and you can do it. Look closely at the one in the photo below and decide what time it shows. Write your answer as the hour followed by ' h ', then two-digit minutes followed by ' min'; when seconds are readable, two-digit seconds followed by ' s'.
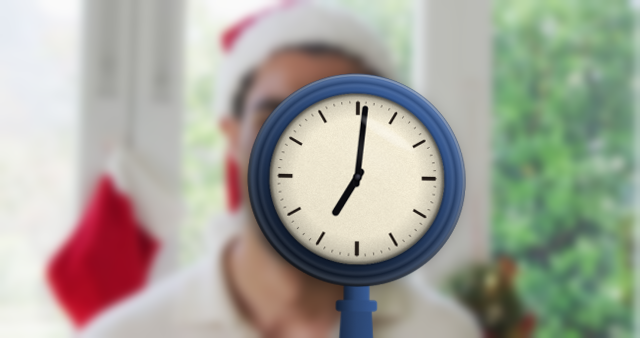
7 h 01 min
